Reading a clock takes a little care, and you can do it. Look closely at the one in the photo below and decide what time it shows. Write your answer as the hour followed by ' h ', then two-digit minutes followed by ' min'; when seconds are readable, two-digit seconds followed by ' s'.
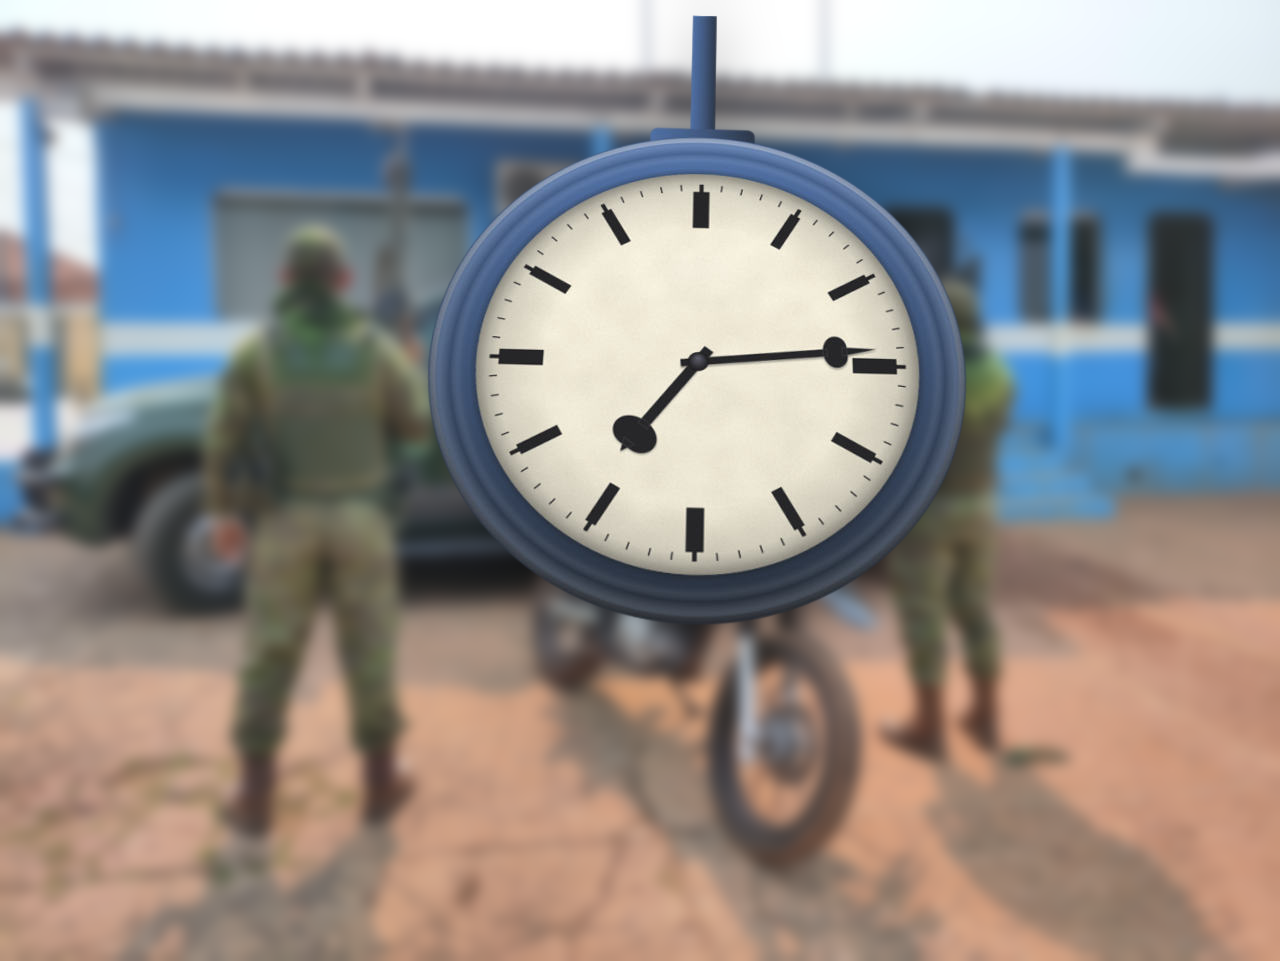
7 h 14 min
